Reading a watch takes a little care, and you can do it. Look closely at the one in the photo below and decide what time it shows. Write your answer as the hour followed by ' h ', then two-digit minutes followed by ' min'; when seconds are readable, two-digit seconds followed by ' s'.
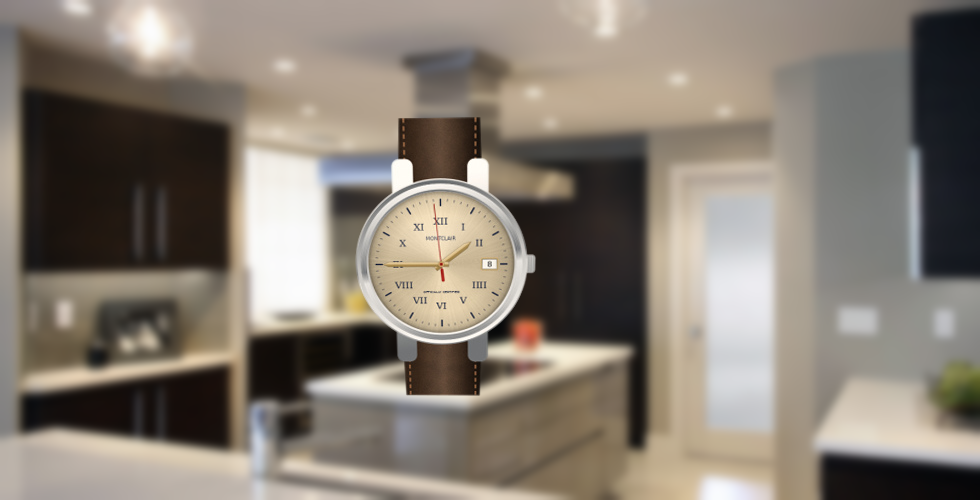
1 h 44 min 59 s
